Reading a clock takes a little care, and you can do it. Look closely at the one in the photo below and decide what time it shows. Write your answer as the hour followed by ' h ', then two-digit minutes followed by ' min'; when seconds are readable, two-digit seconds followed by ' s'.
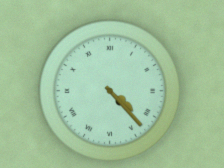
4 h 23 min
